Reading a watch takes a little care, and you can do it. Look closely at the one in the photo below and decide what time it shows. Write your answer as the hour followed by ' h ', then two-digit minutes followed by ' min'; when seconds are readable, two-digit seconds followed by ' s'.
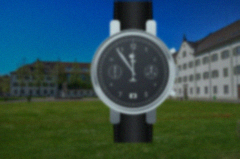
11 h 54 min
